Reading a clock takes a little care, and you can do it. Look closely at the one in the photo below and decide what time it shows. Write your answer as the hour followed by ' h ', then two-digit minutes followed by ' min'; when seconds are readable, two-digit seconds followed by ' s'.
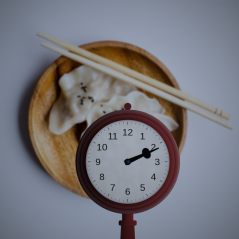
2 h 11 min
